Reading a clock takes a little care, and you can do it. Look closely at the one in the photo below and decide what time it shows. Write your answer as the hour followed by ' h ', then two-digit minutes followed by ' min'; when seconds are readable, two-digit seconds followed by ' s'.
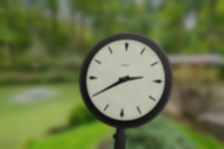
2 h 40 min
